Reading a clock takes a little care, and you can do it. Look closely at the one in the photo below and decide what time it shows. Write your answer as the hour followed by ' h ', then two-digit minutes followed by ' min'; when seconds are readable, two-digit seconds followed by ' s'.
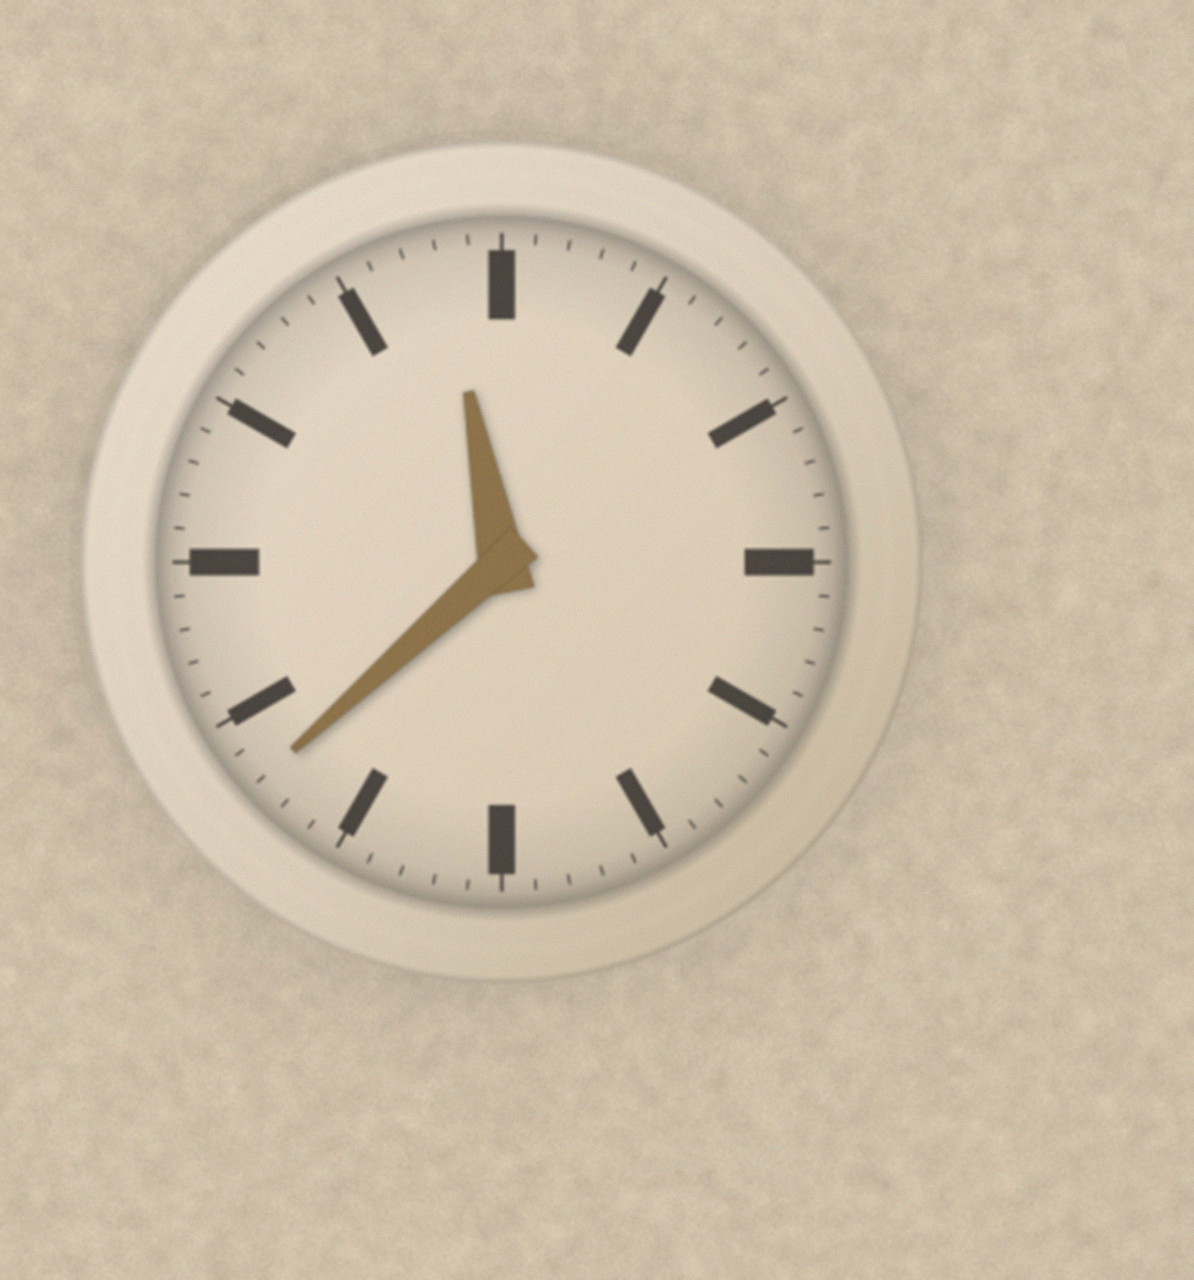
11 h 38 min
